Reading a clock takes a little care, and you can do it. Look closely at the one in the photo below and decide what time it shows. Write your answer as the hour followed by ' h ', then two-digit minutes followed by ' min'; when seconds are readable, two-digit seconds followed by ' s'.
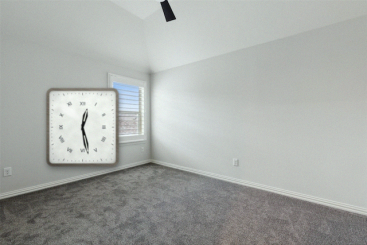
12 h 28 min
